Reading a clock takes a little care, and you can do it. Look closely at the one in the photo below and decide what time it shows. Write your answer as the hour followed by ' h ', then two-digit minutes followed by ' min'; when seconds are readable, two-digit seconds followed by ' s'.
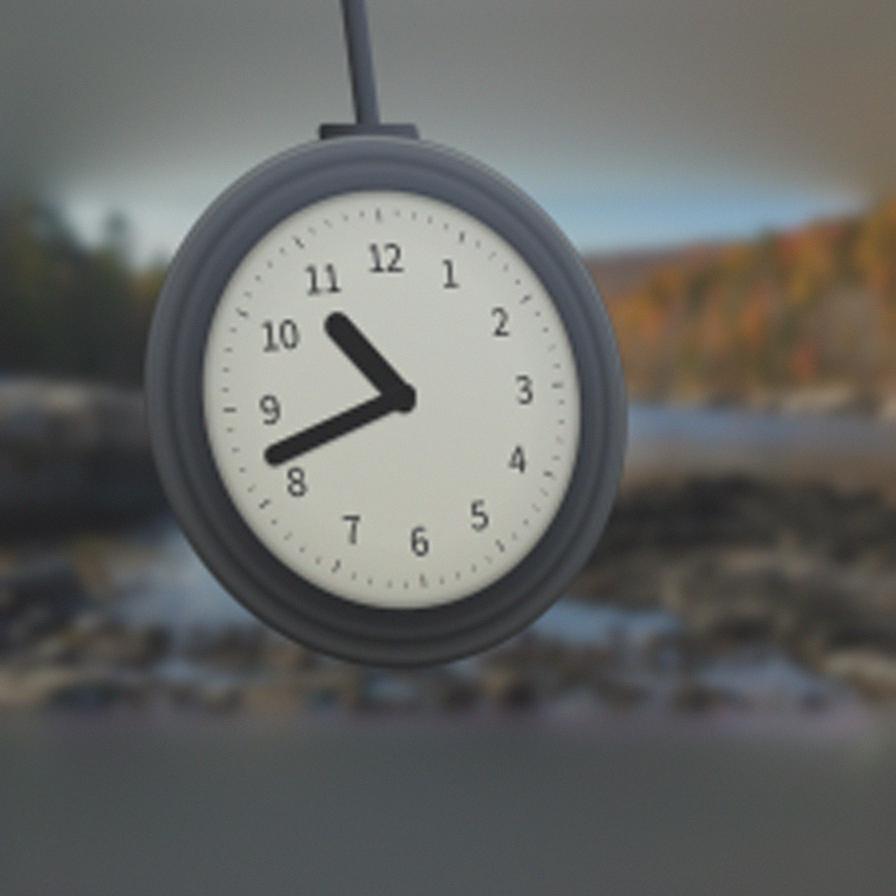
10 h 42 min
